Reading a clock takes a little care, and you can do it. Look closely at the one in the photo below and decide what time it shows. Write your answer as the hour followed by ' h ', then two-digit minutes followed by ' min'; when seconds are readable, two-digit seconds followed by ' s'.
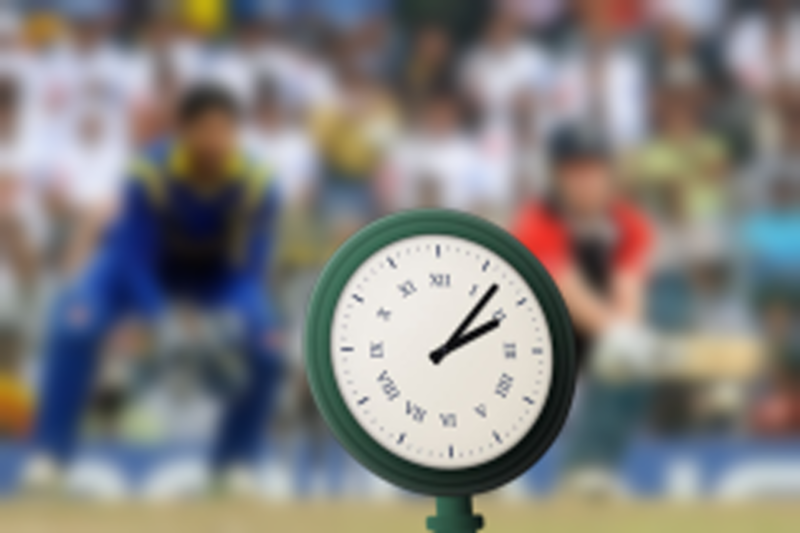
2 h 07 min
